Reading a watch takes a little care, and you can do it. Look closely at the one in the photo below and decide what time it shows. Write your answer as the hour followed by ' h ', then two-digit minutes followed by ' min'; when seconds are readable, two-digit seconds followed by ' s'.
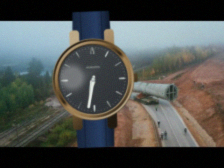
6 h 32 min
